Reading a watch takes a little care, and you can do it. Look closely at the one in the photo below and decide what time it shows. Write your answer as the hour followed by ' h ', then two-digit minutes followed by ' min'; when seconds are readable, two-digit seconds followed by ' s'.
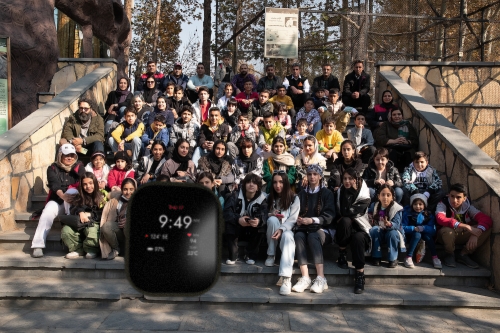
9 h 49 min
